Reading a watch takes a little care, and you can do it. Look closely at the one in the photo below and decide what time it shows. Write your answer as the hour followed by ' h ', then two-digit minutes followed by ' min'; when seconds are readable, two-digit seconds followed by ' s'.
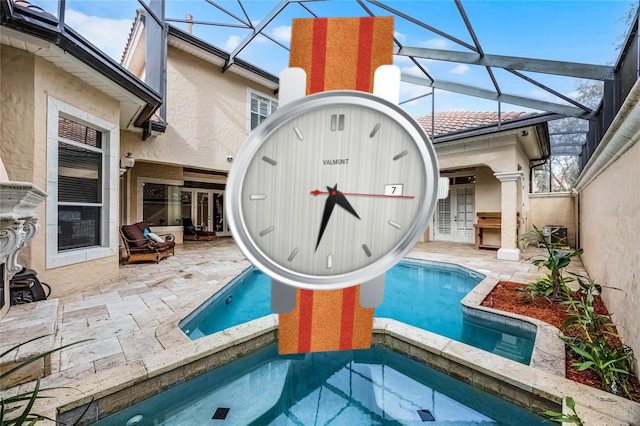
4 h 32 min 16 s
